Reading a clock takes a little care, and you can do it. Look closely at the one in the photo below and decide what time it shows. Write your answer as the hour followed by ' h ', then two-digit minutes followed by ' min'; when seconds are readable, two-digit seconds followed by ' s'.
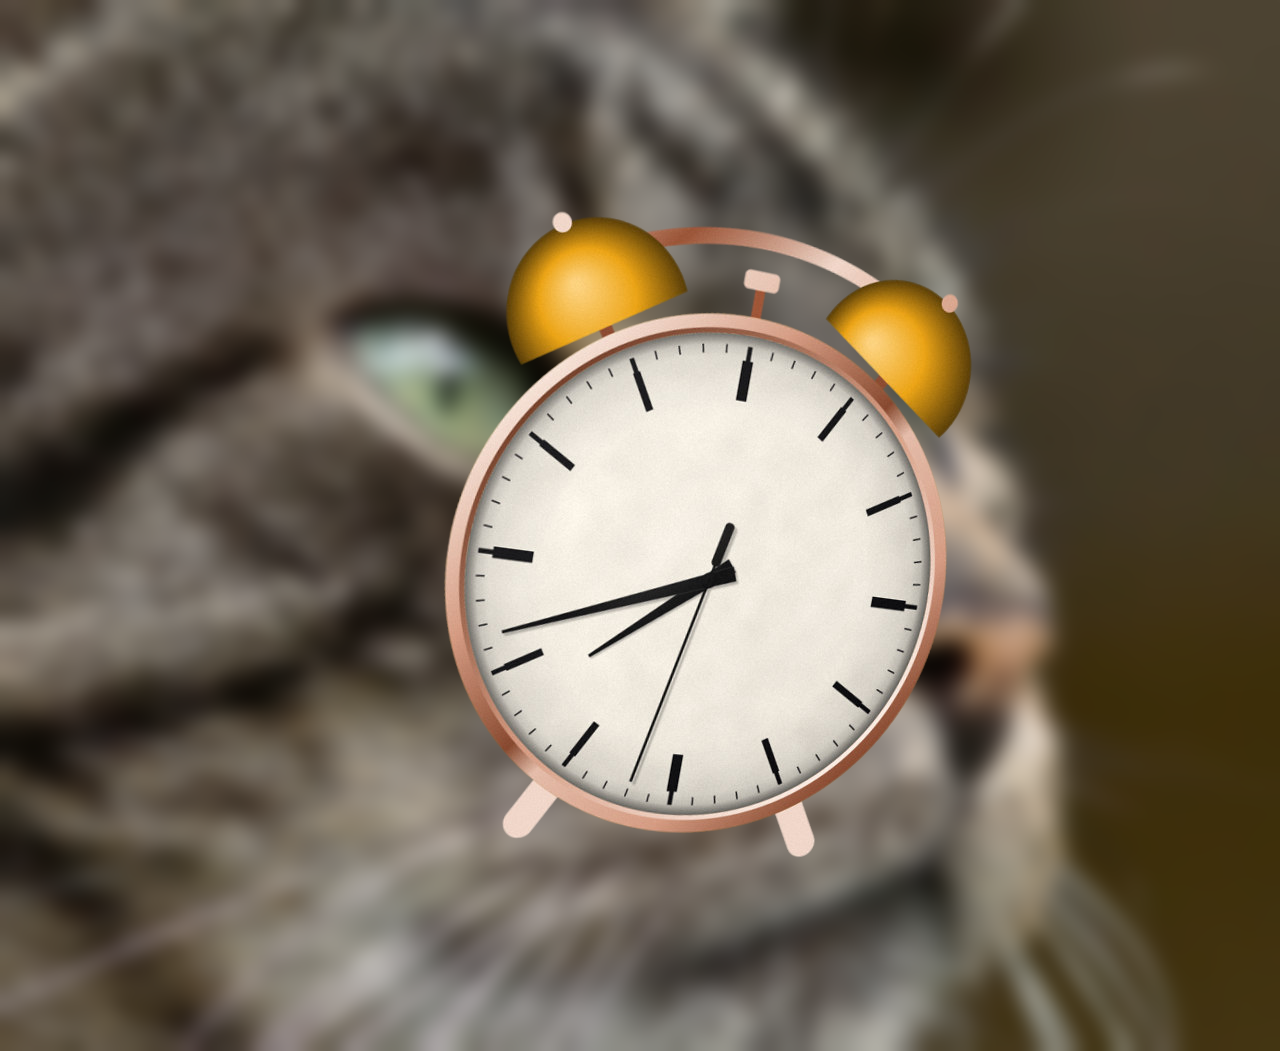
7 h 41 min 32 s
